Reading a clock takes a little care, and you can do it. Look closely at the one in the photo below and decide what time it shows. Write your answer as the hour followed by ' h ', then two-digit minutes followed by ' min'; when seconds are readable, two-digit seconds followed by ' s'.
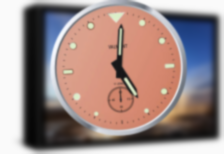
5 h 01 min
